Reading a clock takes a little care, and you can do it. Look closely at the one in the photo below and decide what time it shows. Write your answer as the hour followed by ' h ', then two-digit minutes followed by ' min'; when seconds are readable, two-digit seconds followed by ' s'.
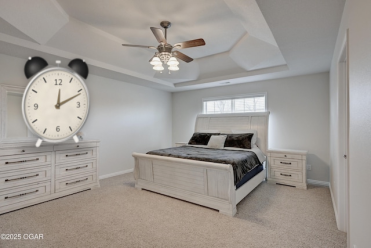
12 h 11 min
